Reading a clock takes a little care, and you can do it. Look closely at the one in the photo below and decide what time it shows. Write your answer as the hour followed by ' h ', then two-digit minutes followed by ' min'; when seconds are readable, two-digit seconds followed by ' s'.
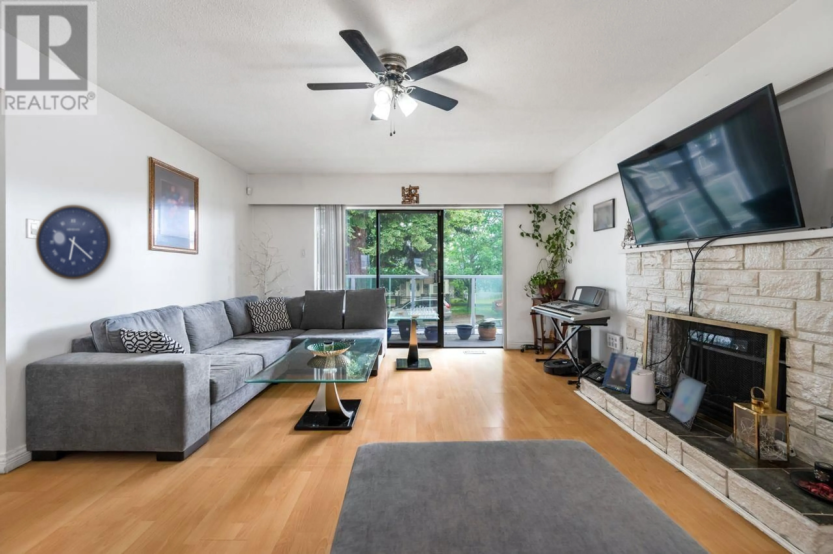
6 h 22 min
